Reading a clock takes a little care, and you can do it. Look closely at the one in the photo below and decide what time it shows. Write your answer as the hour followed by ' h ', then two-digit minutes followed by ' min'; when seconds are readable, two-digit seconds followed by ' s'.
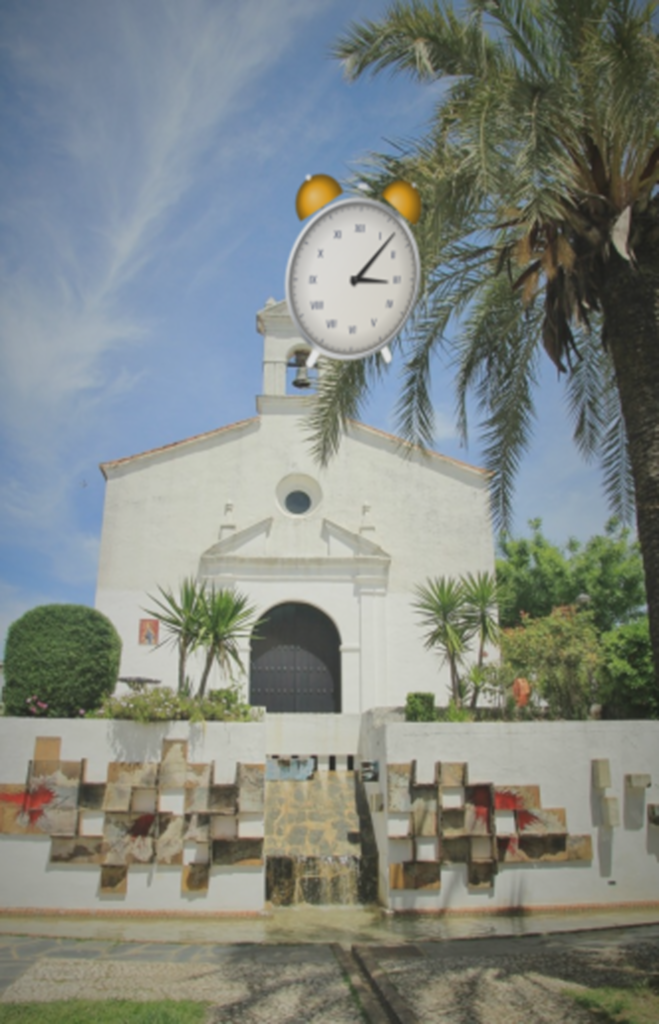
3 h 07 min
